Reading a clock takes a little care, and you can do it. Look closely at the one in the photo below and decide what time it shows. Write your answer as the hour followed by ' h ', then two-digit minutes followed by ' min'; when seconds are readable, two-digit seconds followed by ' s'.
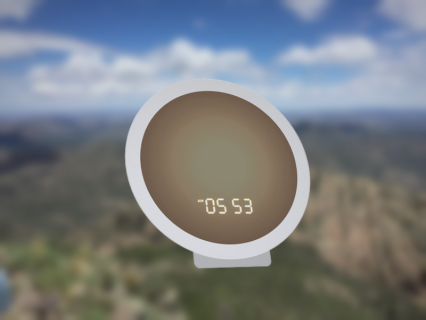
5 h 53 min
